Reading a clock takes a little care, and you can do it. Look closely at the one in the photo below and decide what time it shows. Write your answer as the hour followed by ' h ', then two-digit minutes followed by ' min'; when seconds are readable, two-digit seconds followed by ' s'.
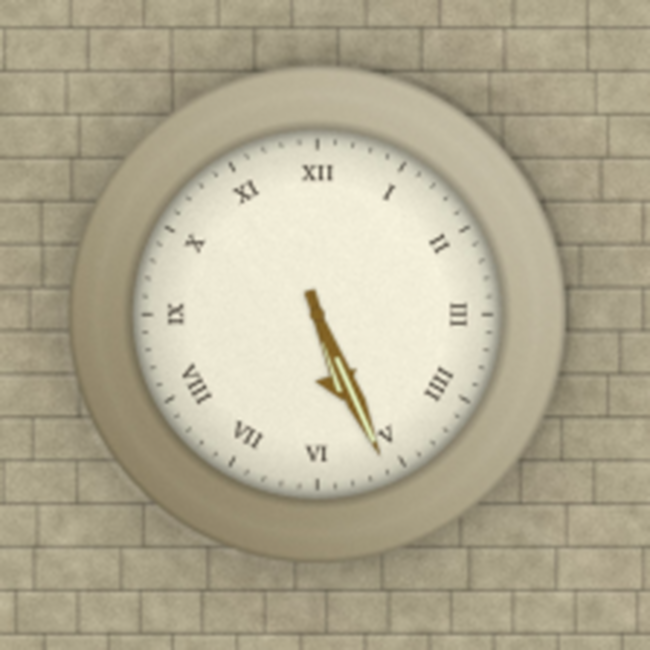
5 h 26 min
